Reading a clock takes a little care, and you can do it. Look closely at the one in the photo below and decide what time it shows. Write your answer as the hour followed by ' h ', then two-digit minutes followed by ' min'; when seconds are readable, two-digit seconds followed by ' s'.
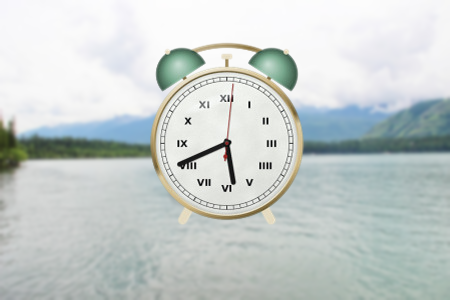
5 h 41 min 01 s
